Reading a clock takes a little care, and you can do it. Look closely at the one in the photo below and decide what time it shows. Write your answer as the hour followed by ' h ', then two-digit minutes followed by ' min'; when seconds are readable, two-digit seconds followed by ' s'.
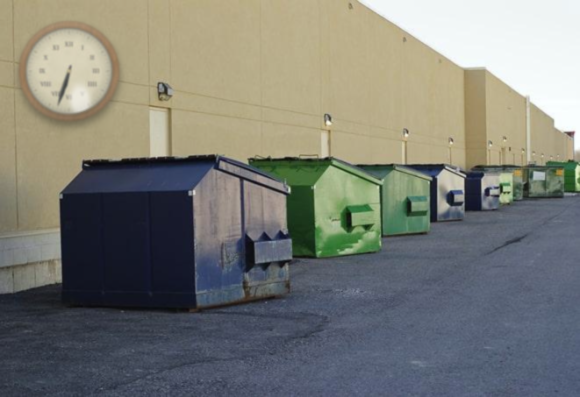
6 h 33 min
